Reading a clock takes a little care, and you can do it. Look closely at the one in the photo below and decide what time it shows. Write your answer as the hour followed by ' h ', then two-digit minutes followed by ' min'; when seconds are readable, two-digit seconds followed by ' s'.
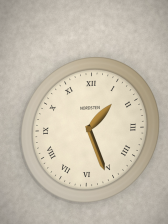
1 h 26 min
